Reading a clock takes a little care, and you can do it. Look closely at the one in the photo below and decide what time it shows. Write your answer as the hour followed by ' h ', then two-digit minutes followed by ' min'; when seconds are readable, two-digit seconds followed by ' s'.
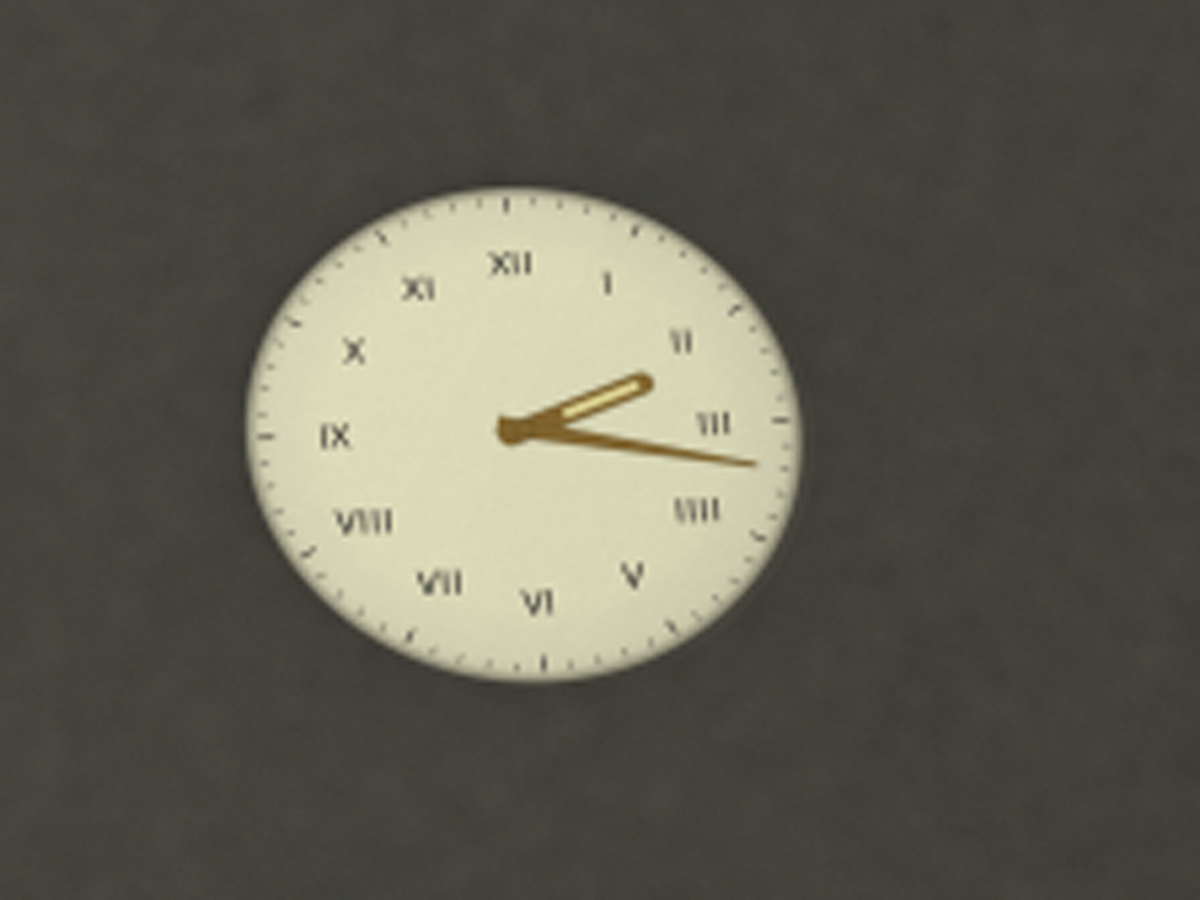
2 h 17 min
